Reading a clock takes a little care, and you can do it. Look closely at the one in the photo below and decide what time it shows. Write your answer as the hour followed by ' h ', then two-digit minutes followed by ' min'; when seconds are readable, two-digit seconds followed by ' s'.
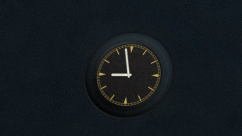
8 h 58 min
